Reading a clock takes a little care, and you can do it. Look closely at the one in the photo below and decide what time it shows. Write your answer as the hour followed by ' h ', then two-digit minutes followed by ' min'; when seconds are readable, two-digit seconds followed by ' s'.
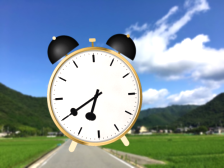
6 h 40 min
